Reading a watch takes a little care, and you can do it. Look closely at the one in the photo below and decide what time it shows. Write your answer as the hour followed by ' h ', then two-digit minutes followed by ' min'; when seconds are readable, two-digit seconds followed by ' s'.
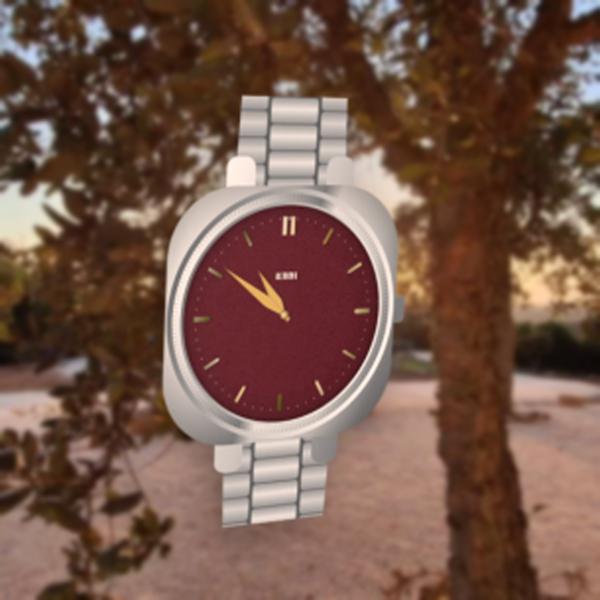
10 h 51 min
